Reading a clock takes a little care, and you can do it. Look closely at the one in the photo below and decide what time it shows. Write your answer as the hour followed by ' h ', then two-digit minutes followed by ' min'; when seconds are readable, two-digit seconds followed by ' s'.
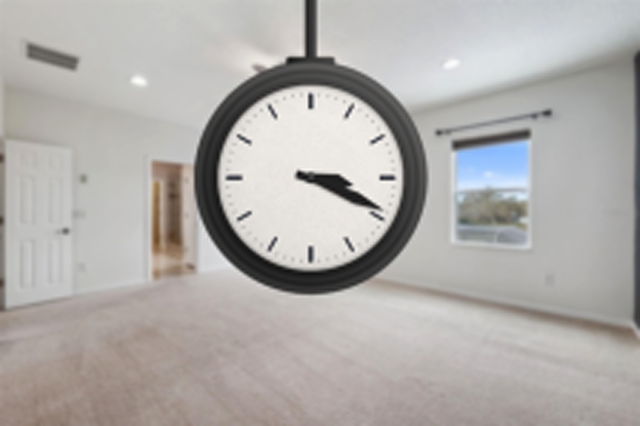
3 h 19 min
